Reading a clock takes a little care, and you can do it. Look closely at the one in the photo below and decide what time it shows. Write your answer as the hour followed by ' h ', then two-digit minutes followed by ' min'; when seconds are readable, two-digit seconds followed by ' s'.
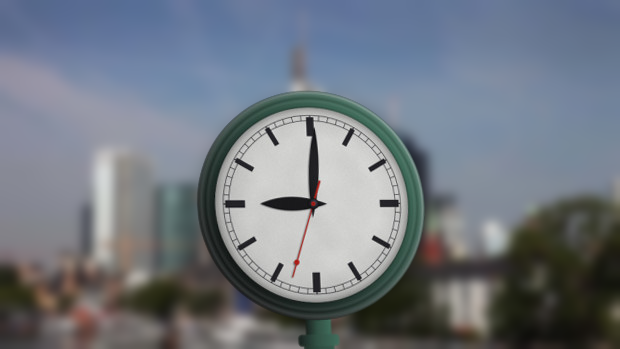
9 h 00 min 33 s
